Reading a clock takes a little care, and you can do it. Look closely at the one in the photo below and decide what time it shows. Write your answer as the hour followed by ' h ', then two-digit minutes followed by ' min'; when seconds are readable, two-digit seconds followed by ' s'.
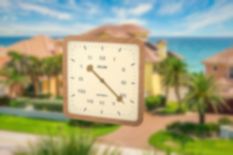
10 h 22 min
